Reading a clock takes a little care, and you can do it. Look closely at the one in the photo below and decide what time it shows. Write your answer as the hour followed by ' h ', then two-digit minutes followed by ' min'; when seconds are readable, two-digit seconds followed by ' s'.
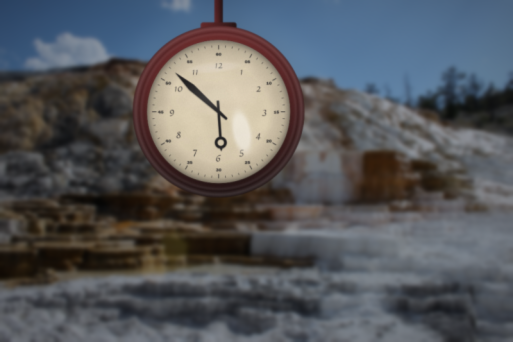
5 h 52 min
